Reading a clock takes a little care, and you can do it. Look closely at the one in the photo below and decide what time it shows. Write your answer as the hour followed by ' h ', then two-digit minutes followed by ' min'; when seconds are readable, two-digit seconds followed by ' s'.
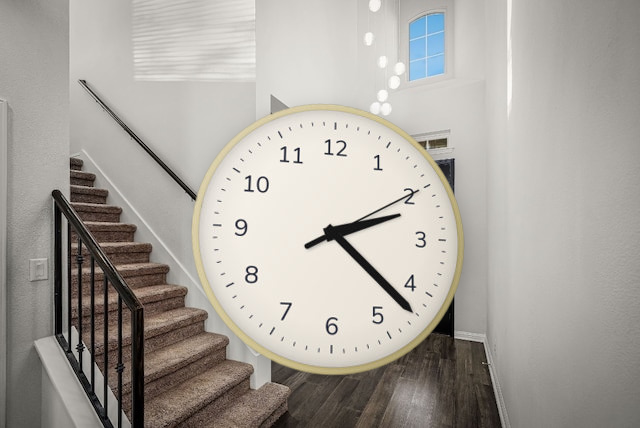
2 h 22 min 10 s
